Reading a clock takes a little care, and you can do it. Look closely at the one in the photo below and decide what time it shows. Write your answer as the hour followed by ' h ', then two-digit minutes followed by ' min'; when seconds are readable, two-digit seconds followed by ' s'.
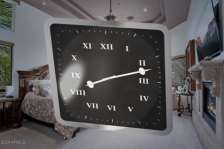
8 h 12 min
